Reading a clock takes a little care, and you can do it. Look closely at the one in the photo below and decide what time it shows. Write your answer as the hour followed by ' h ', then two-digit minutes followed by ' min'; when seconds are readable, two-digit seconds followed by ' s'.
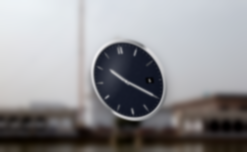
10 h 20 min
